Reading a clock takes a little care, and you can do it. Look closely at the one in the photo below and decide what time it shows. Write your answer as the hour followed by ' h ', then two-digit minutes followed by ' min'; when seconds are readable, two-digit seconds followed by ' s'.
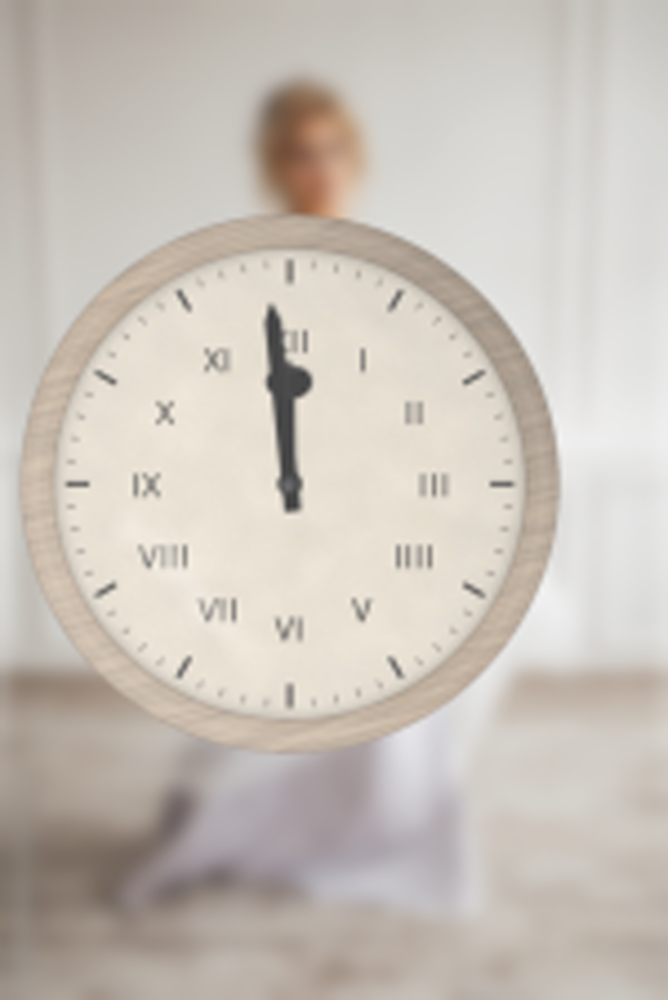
11 h 59 min
